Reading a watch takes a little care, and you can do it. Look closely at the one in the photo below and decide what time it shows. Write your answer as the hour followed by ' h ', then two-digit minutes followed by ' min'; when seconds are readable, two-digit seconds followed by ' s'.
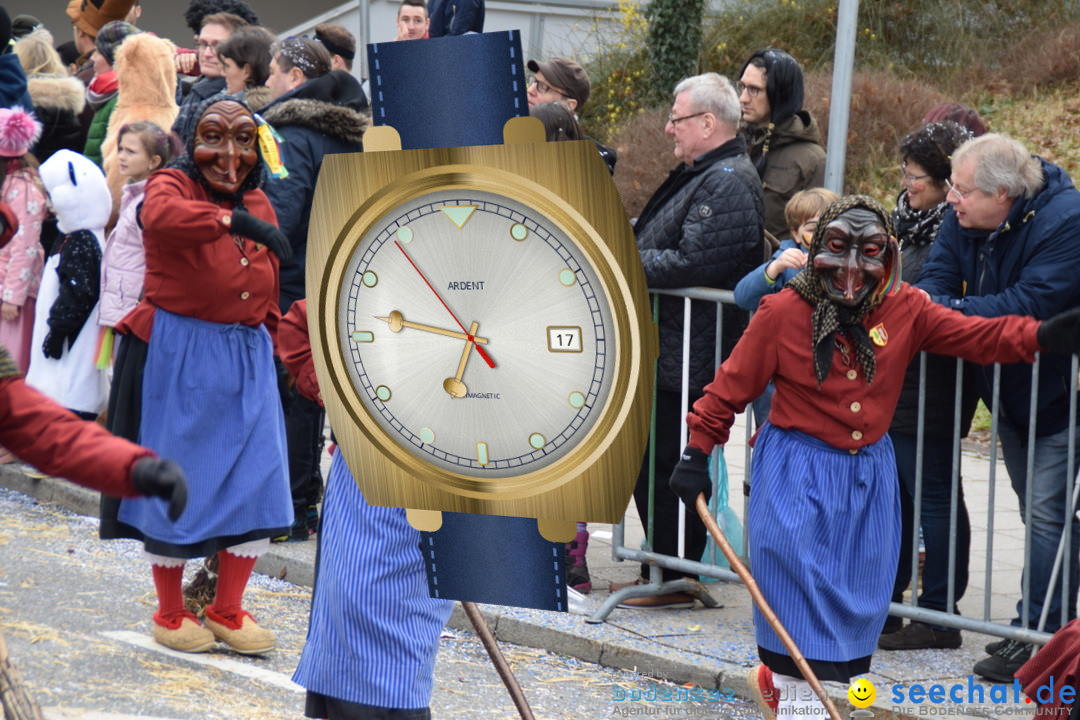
6 h 46 min 54 s
